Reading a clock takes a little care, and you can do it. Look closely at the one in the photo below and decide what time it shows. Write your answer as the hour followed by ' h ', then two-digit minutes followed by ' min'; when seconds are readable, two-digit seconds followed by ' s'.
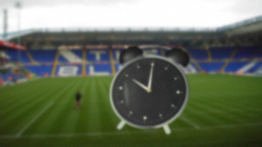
10 h 00 min
